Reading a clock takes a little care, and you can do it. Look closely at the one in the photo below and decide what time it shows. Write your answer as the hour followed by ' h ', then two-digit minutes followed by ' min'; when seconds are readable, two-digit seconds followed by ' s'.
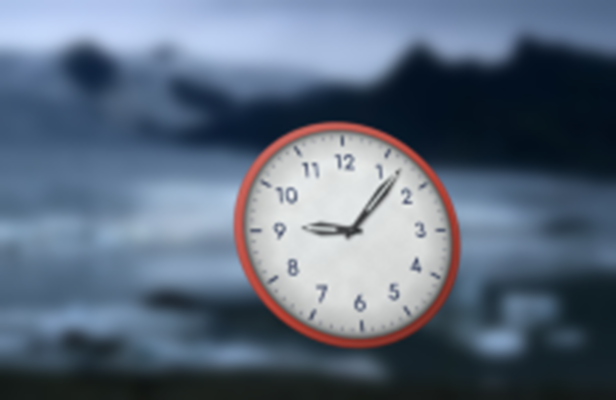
9 h 07 min
